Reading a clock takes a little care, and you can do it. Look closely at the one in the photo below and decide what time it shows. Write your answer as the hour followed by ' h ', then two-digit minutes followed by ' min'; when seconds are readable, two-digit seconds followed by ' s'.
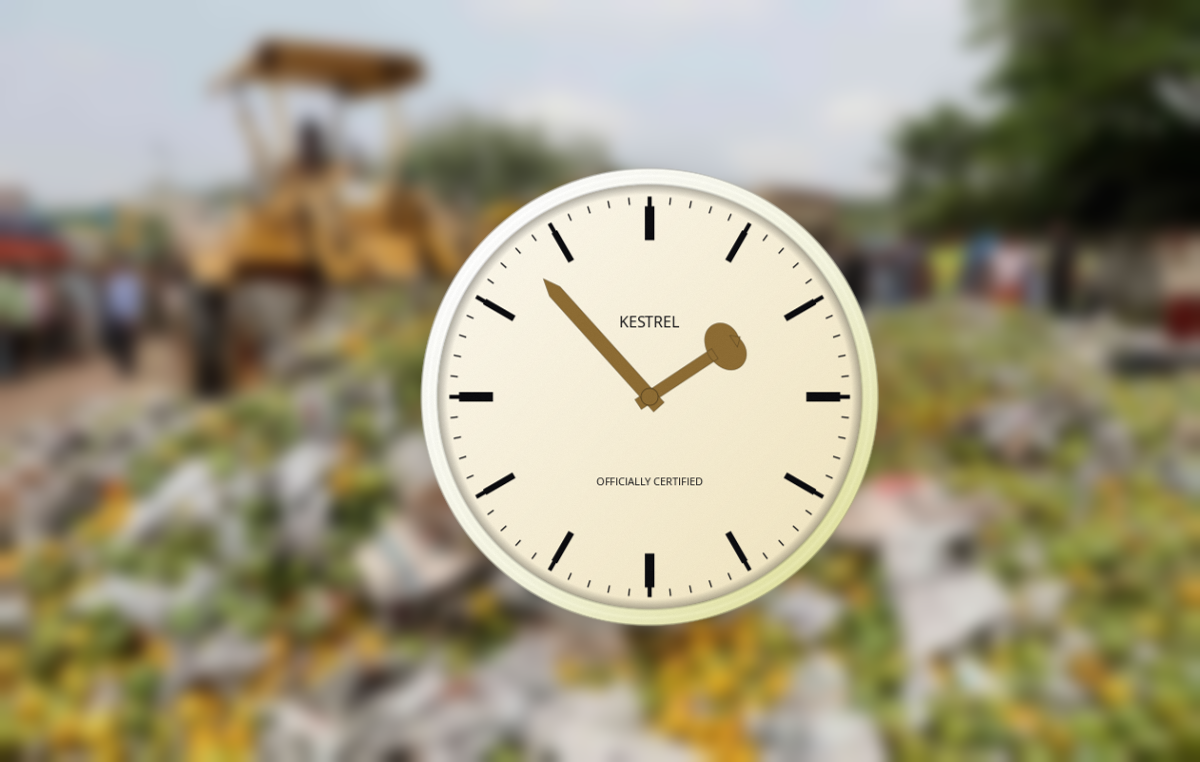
1 h 53 min
